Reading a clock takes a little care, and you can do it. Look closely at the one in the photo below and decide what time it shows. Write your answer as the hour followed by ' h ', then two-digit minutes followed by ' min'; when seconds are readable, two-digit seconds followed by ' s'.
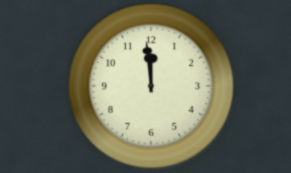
11 h 59 min
